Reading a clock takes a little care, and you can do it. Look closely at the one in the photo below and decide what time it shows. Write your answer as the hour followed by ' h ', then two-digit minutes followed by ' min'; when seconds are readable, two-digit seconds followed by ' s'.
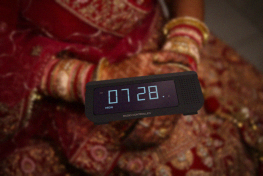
7 h 28 min
